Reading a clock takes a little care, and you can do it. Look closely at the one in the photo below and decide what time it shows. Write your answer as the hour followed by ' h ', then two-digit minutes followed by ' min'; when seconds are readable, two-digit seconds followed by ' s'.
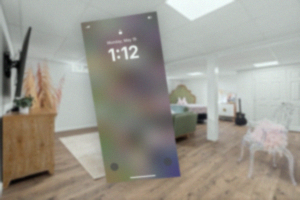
1 h 12 min
